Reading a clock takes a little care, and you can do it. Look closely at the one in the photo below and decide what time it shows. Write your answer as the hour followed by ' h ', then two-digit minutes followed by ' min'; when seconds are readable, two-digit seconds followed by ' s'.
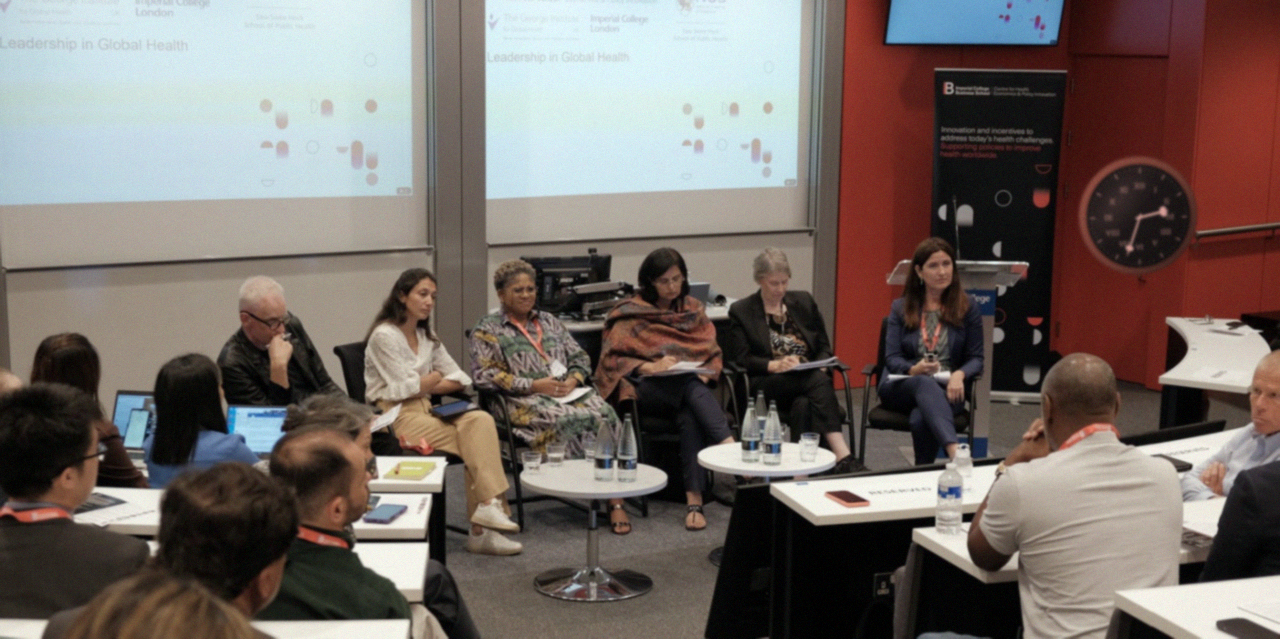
2 h 33 min
